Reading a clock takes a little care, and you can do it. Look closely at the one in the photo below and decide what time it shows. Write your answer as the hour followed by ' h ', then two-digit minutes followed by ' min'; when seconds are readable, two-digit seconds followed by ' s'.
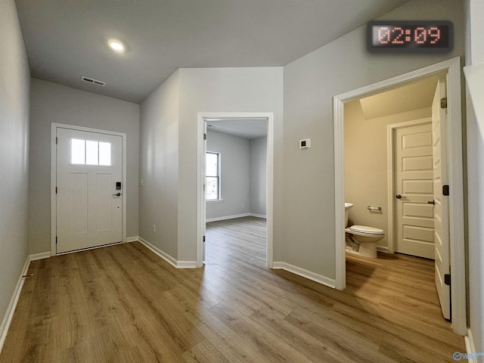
2 h 09 min
